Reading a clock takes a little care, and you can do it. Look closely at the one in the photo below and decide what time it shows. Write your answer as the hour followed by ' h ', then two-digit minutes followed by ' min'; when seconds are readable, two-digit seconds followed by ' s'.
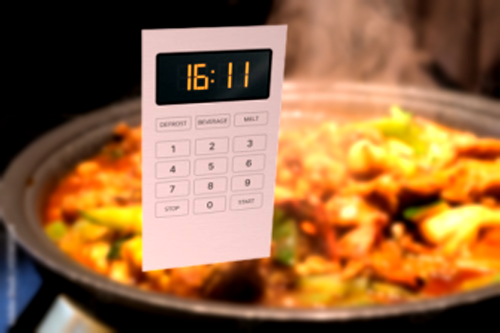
16 h 11 min
